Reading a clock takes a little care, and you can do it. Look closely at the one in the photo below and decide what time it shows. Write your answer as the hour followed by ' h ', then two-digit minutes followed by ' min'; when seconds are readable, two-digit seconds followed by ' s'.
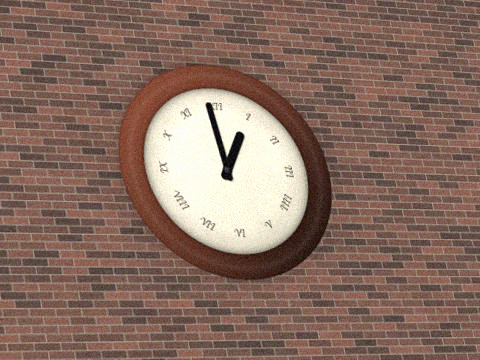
12 h 59 min
